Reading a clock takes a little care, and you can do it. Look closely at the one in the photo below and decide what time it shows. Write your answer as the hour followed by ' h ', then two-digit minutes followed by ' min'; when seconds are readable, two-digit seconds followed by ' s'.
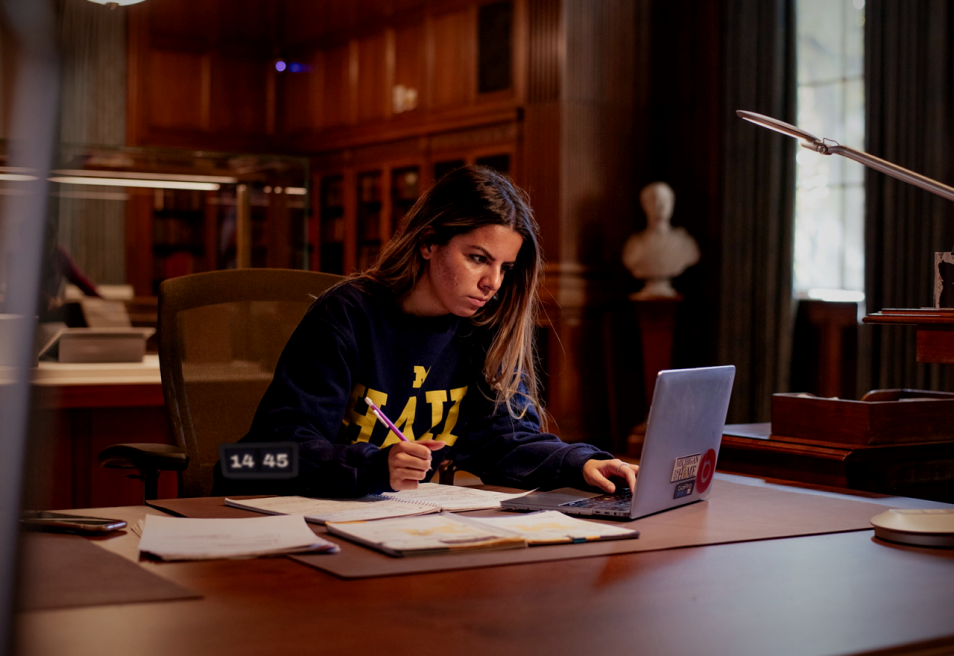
14 h 45 min
